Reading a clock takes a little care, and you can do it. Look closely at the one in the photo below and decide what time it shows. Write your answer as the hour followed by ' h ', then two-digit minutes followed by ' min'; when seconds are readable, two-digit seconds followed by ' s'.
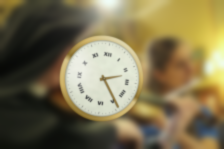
2 h 24 min
